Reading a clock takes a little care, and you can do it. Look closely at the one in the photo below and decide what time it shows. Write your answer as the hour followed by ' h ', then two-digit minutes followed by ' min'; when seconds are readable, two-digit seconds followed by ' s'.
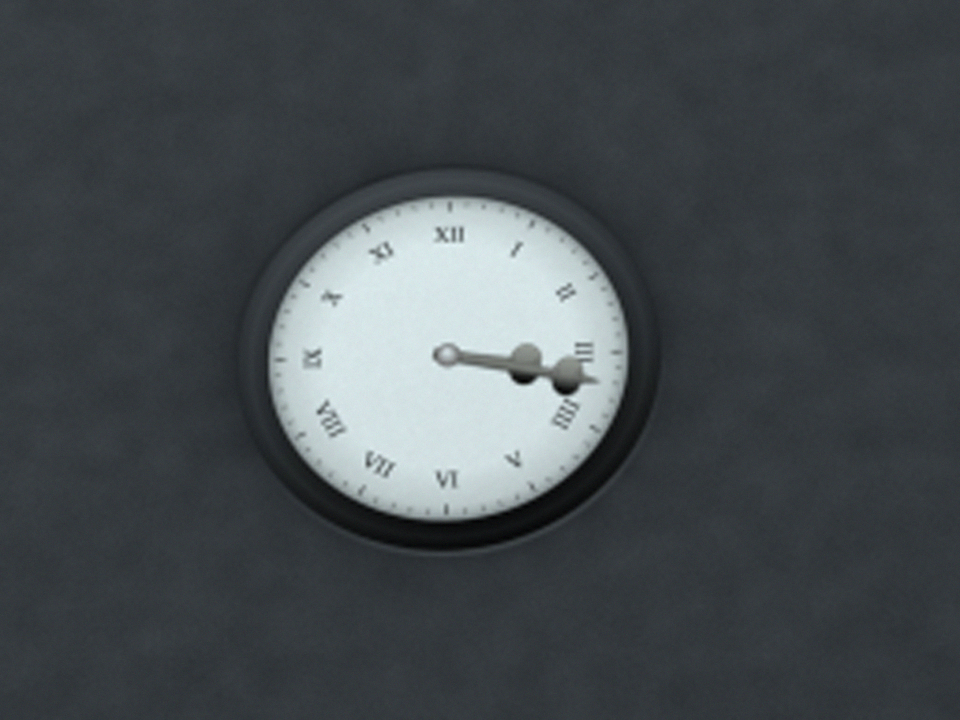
3 h 17 min
